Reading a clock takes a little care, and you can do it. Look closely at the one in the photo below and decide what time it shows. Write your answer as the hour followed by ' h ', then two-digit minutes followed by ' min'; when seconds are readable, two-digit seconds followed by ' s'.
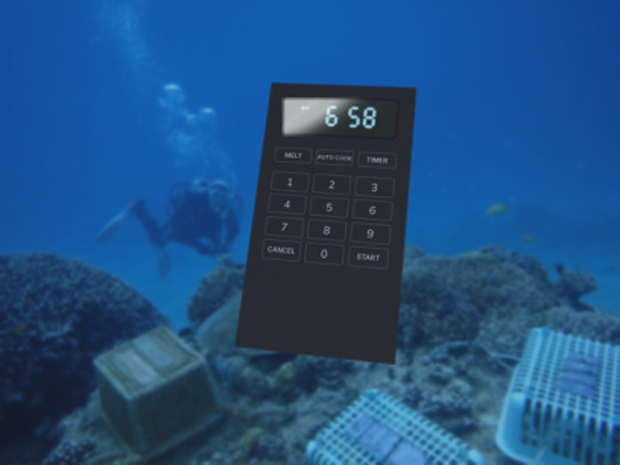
6 h 58 min
